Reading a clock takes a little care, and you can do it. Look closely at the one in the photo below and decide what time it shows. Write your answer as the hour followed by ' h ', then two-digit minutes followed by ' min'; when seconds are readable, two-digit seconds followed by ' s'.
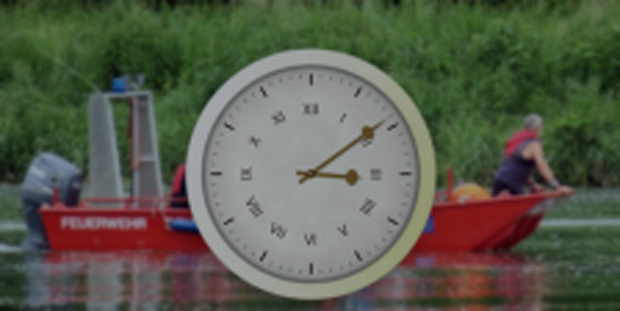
3 h 09 min
